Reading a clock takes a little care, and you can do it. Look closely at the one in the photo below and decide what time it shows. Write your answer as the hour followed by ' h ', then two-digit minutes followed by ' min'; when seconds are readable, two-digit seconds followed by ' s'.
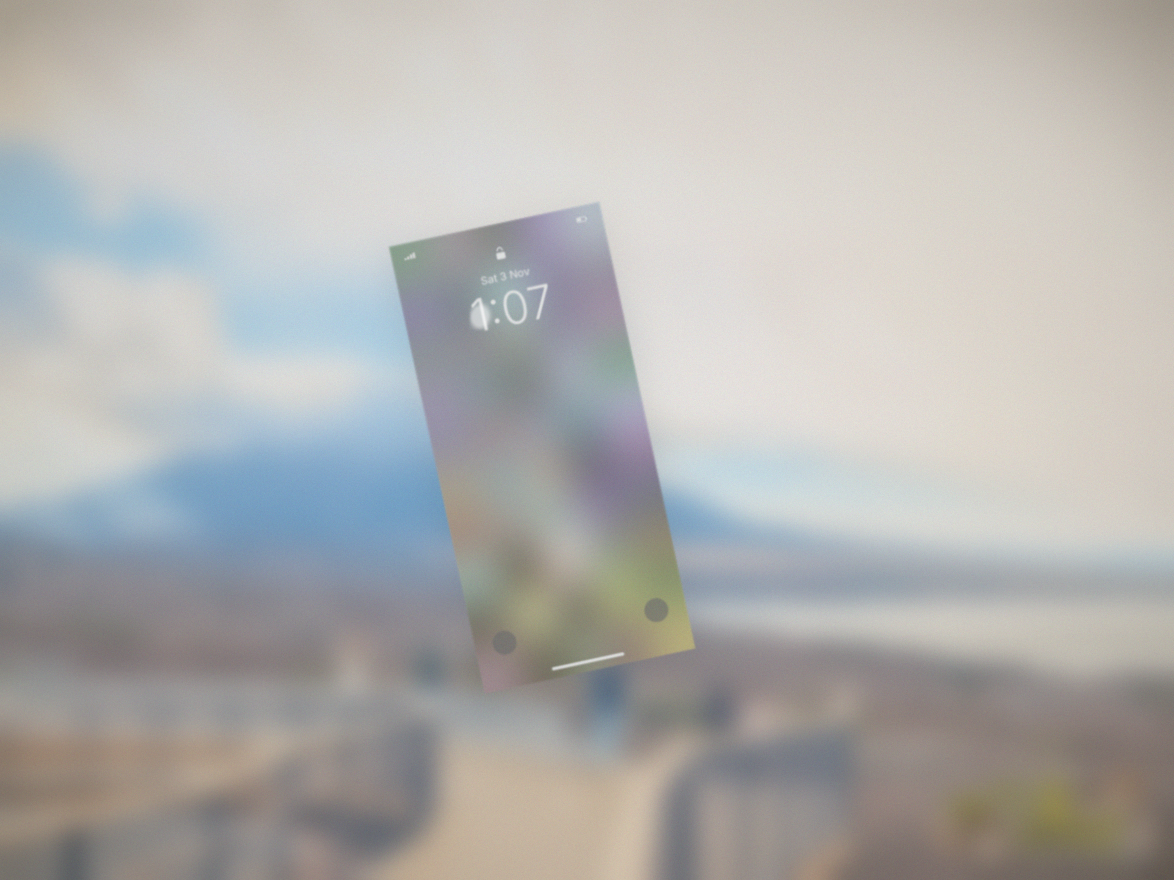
1 h 07 min
